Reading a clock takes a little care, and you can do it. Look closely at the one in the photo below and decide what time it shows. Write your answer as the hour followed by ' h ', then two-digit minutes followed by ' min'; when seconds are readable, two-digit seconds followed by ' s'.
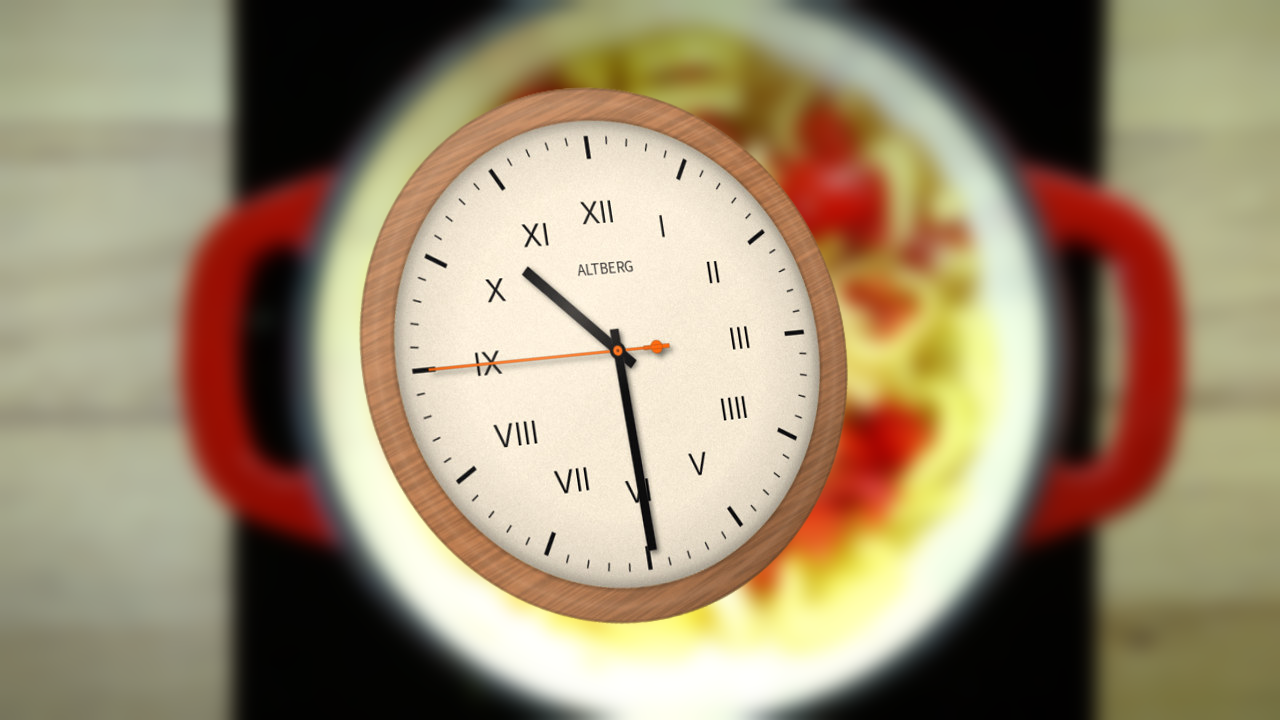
10 h 29 min 45 s
